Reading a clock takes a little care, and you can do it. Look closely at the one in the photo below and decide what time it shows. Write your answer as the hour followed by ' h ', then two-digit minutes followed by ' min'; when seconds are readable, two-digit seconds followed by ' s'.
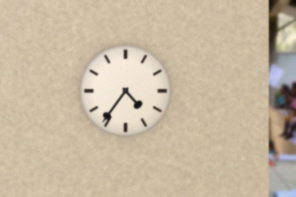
4 h 36 min
